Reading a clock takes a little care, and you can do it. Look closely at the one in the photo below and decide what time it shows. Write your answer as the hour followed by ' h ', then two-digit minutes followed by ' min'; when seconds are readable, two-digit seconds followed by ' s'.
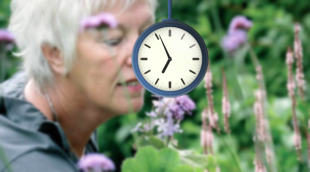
6 h 56 min
